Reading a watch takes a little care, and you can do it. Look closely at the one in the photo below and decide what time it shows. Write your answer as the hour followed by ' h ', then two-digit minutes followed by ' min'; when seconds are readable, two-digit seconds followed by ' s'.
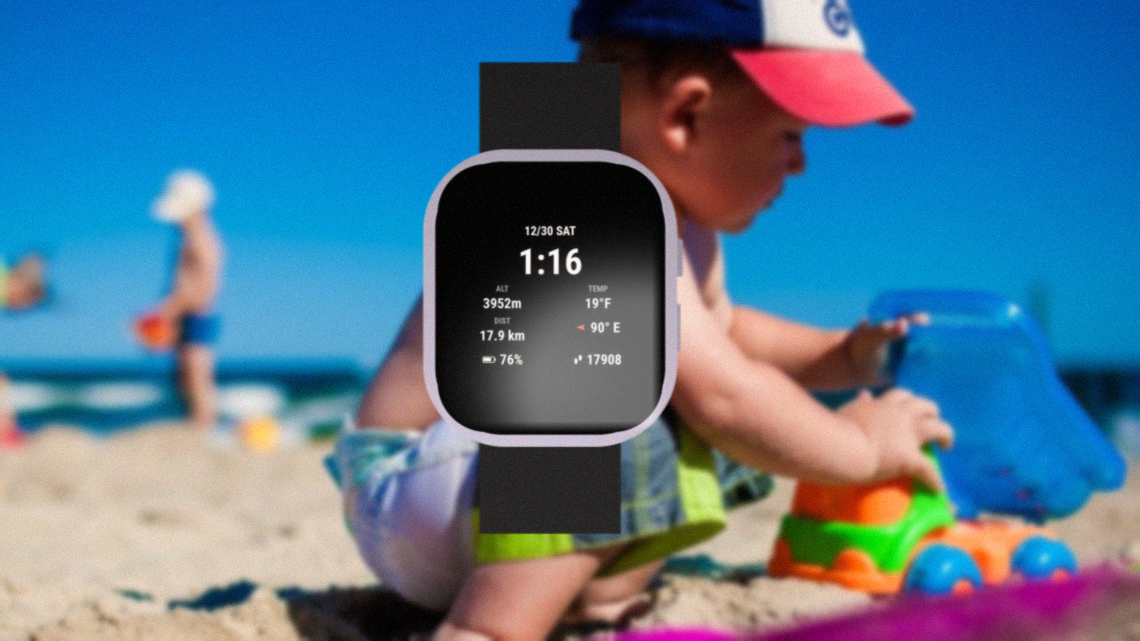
1 h 16 min
